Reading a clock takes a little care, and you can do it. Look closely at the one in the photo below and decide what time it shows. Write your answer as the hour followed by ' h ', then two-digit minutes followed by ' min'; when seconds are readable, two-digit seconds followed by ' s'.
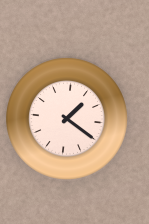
1 h 20 min
